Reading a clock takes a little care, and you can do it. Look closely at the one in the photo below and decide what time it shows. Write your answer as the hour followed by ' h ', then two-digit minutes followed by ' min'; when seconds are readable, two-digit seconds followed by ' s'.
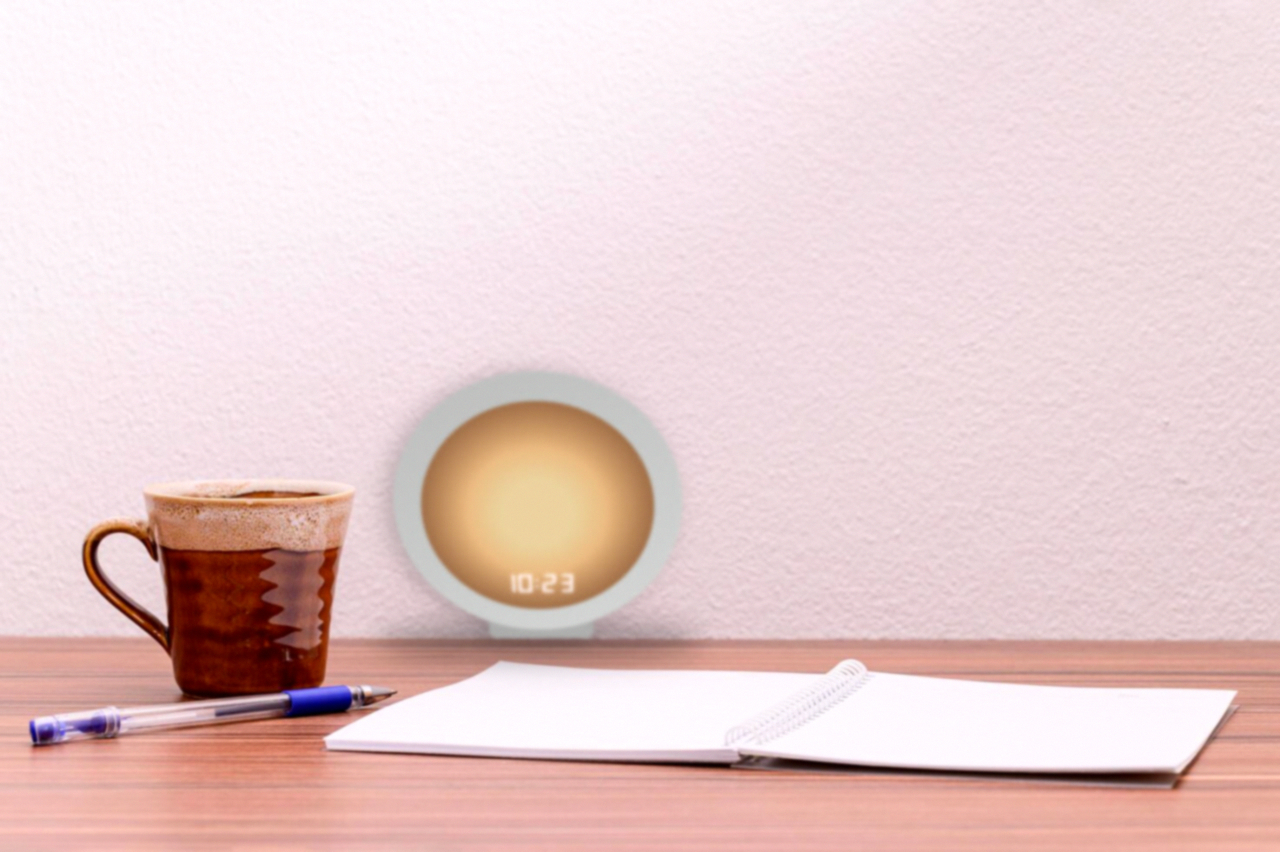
10 h 23 min
